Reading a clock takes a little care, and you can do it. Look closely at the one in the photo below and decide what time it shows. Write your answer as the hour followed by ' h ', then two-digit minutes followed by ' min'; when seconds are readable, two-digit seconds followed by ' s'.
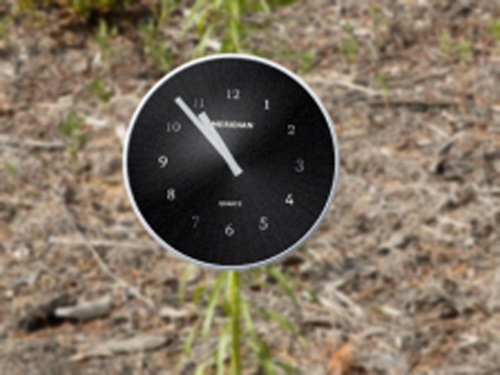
10 h 53 min
